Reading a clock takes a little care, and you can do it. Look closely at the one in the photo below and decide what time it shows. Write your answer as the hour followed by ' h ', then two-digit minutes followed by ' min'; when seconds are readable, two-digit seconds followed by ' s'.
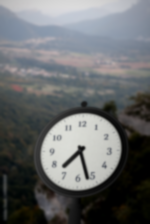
7 h 27 min
